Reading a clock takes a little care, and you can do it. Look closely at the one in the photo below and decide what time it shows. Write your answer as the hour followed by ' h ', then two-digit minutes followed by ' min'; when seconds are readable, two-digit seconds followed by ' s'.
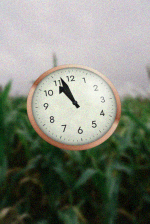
10 h 57 min
